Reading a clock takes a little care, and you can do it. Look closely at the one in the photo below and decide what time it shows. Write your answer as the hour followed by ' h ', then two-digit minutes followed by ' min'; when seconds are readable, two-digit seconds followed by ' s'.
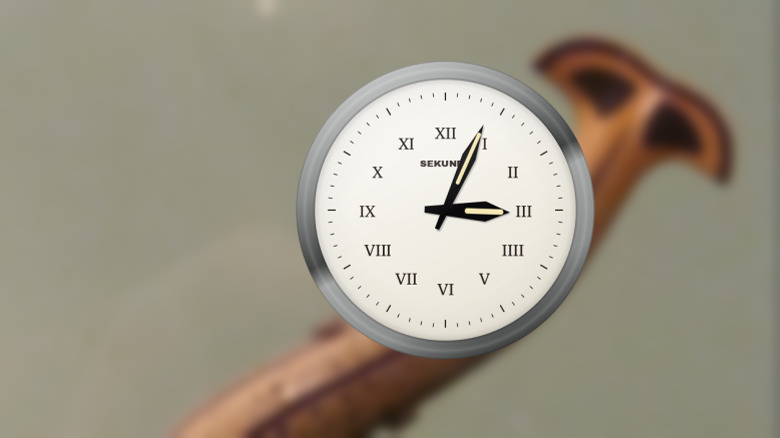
3 h 04 min
